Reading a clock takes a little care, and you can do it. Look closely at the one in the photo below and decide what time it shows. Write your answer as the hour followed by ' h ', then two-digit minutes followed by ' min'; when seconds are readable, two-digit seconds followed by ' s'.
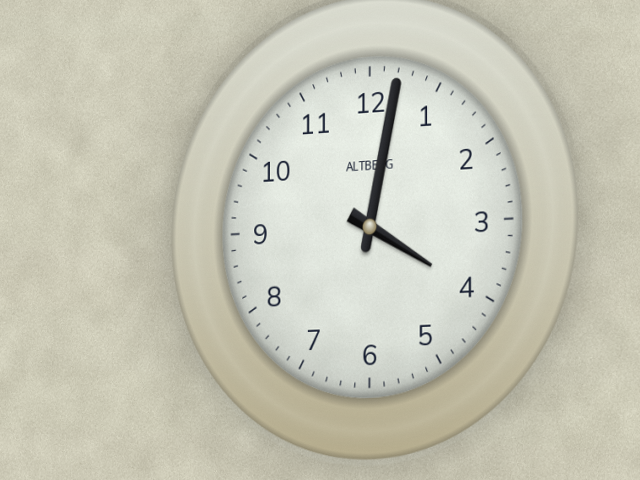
4 h 02 min
